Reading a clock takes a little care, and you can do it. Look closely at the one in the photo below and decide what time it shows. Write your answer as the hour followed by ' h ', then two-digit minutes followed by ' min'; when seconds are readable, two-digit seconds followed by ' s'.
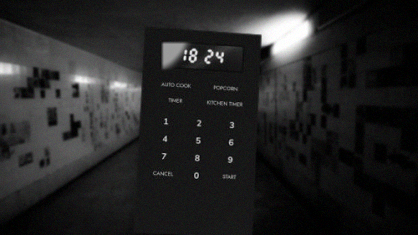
18 h 24 min
